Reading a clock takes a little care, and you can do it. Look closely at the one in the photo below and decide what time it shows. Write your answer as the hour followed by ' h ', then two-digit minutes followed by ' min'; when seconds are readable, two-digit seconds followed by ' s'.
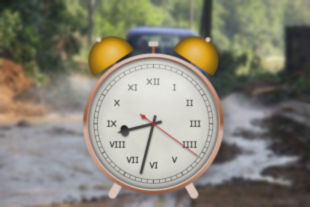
8 h 32 min 21 s
